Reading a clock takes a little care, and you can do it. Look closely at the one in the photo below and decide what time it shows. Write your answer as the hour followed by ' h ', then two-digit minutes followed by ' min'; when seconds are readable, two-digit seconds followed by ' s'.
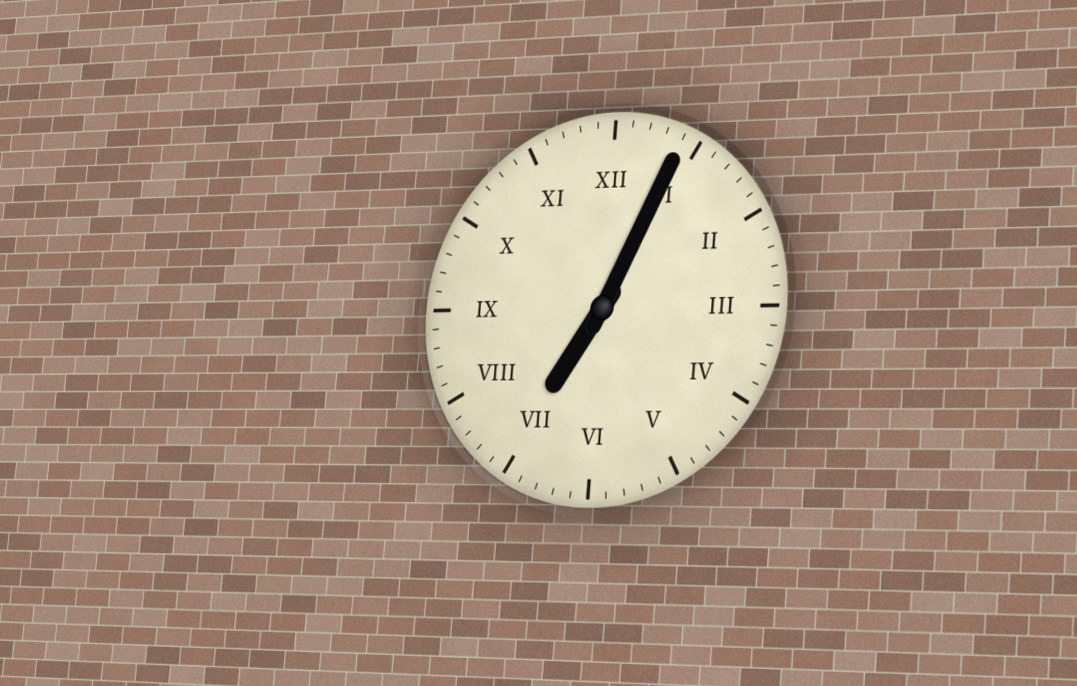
7 h 04 min
